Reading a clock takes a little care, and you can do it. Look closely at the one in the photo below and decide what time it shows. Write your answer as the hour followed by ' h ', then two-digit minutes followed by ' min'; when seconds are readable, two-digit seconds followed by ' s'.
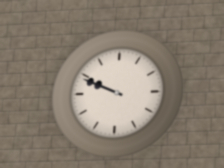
9 h 49 min
